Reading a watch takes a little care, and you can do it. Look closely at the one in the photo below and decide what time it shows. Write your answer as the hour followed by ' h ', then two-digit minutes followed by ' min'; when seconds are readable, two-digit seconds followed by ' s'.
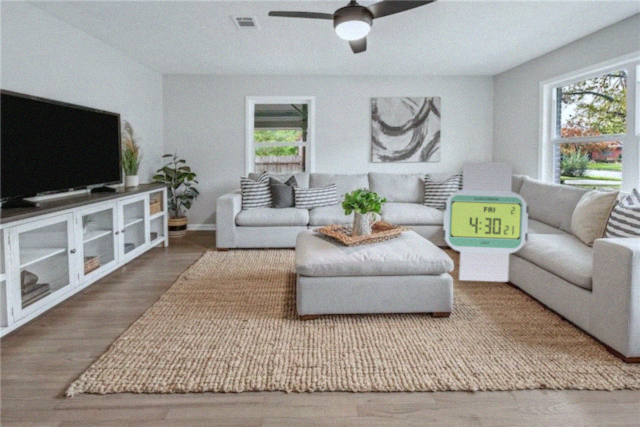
4 h 30 min
